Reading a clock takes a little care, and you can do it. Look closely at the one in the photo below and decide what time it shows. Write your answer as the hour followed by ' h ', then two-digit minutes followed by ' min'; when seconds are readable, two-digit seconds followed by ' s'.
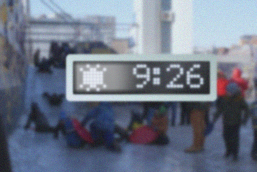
9 h 26 min
